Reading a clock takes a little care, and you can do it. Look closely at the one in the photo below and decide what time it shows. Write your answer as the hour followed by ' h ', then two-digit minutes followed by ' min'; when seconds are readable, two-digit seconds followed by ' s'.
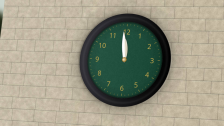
11 h 59 min
